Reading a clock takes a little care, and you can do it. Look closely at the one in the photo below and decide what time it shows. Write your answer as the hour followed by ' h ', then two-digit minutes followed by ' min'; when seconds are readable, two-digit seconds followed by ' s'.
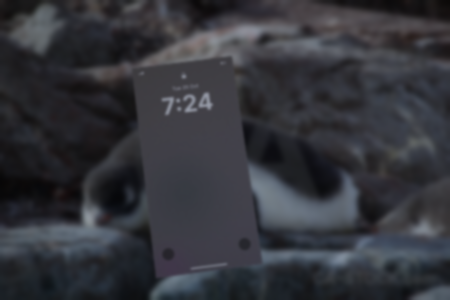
7 h 24 min
